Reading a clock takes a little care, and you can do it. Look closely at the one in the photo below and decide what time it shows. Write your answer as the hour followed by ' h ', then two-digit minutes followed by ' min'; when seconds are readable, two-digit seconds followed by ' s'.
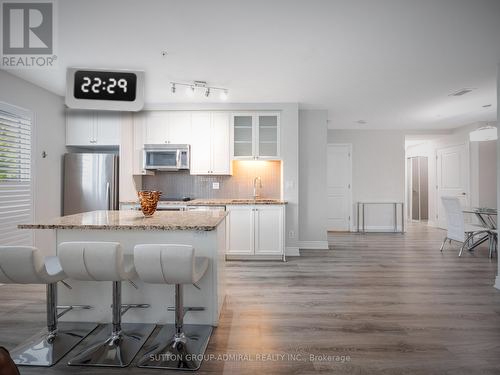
22 h 29 min
